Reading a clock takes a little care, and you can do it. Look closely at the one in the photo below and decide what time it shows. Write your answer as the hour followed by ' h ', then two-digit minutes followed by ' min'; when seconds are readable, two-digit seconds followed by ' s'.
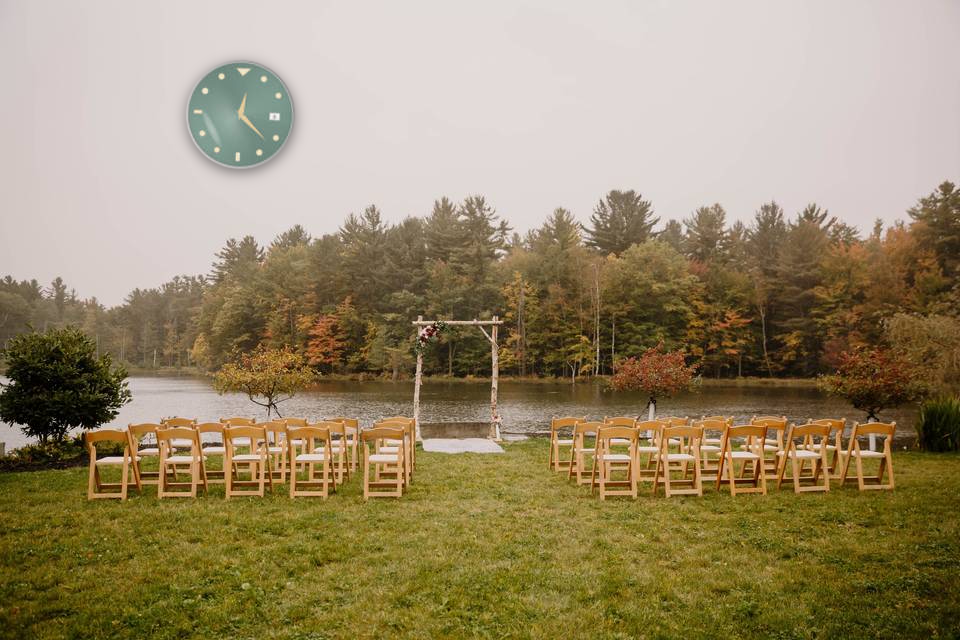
12 h 22 min
